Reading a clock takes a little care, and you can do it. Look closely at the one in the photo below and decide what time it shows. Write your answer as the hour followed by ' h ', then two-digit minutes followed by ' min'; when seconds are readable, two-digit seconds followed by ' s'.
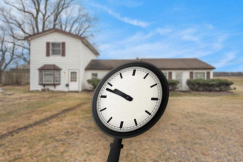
9 h 48 min
